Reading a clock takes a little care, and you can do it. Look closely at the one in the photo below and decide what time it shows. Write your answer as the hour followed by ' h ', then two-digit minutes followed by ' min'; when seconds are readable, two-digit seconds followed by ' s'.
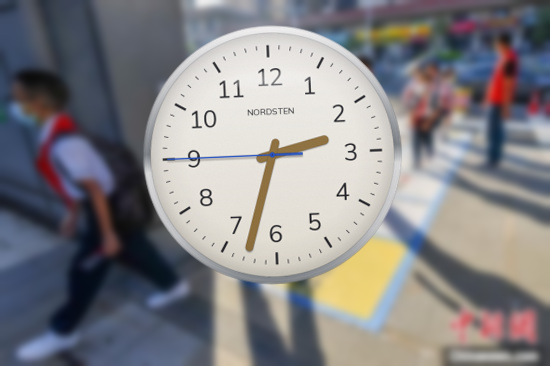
2 h 32 min 45 s
